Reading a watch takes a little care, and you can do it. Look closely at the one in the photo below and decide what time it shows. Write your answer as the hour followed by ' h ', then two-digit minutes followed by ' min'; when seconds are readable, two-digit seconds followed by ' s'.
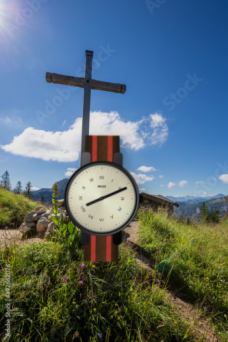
8 h 11 min
